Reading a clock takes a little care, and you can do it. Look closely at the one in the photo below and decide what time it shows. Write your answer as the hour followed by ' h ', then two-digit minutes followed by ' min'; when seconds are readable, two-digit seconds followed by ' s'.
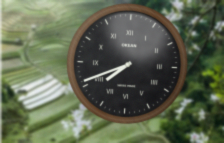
7 h 41 min
